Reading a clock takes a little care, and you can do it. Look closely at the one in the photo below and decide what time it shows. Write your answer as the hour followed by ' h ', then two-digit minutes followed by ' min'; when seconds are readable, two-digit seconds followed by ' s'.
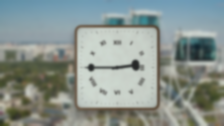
2 h 45 min
